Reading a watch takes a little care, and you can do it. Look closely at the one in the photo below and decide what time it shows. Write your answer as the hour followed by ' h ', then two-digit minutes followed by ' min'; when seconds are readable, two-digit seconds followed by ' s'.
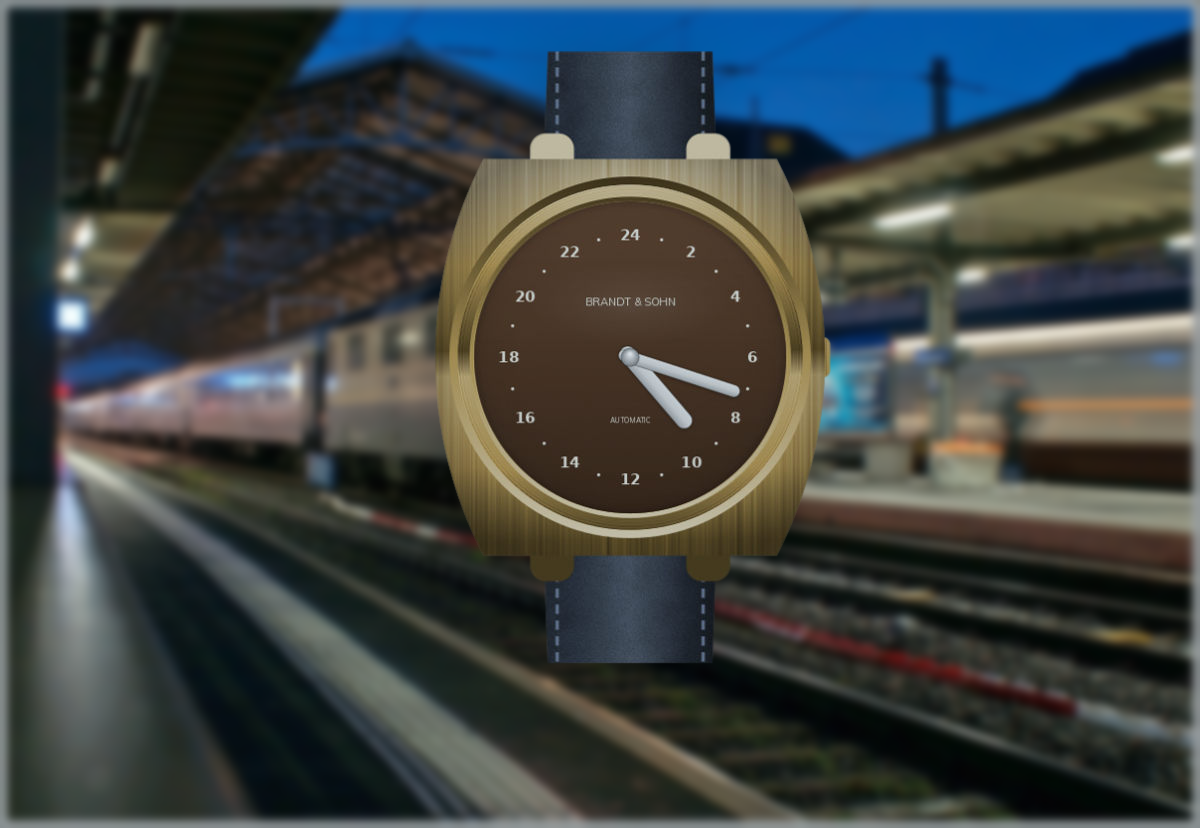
9 h 18 min
